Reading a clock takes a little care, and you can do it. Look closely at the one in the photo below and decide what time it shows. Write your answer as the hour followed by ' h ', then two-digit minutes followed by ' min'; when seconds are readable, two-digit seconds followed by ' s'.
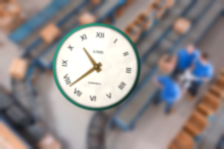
10 h 38 min
